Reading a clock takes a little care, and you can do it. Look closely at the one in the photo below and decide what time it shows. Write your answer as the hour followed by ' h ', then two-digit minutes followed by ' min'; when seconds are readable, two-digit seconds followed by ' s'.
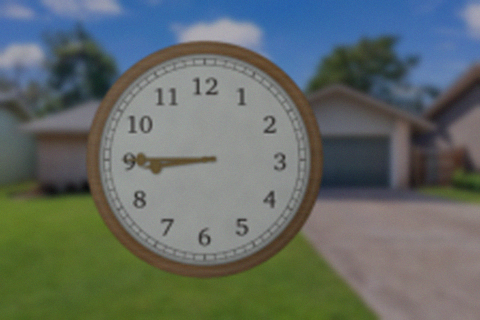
8 h 45 min
